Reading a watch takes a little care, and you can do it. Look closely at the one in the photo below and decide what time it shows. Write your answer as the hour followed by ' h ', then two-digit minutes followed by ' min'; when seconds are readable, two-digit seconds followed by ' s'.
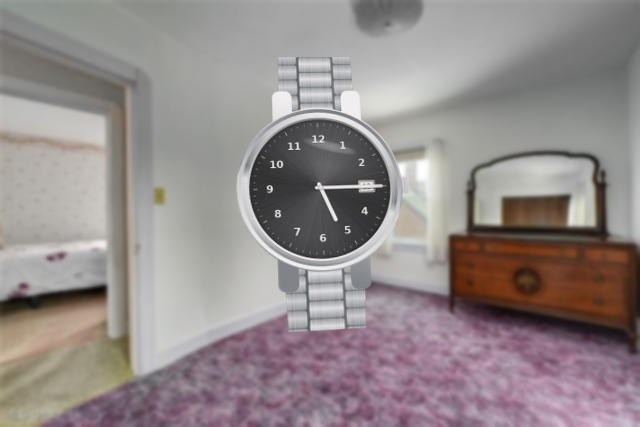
5 h 15 min
